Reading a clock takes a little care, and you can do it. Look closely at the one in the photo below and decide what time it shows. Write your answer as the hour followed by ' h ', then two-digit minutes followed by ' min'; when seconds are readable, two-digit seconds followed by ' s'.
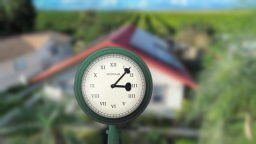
3 h 07 min
